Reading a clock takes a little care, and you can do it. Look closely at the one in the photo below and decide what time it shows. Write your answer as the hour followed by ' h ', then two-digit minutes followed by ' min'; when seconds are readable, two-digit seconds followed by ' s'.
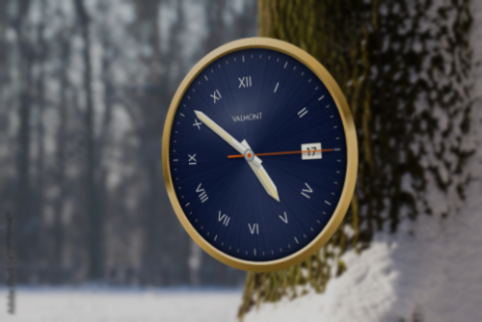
4 h 51 min 15 s
